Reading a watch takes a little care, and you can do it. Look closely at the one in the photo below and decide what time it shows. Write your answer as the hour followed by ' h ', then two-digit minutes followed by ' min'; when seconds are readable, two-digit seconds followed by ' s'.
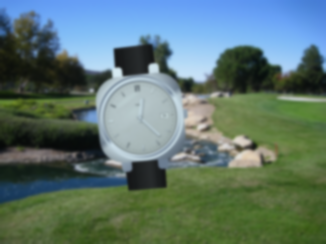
12 h 23 min
